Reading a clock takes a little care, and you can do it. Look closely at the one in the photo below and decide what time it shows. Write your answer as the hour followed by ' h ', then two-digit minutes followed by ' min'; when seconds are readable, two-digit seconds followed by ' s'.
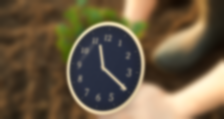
11 h 20 min
